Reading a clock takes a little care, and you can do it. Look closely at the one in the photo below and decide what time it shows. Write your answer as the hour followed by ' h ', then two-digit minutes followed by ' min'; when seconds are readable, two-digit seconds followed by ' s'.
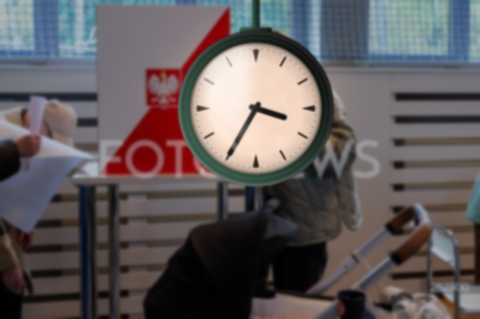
3 h 35 min
